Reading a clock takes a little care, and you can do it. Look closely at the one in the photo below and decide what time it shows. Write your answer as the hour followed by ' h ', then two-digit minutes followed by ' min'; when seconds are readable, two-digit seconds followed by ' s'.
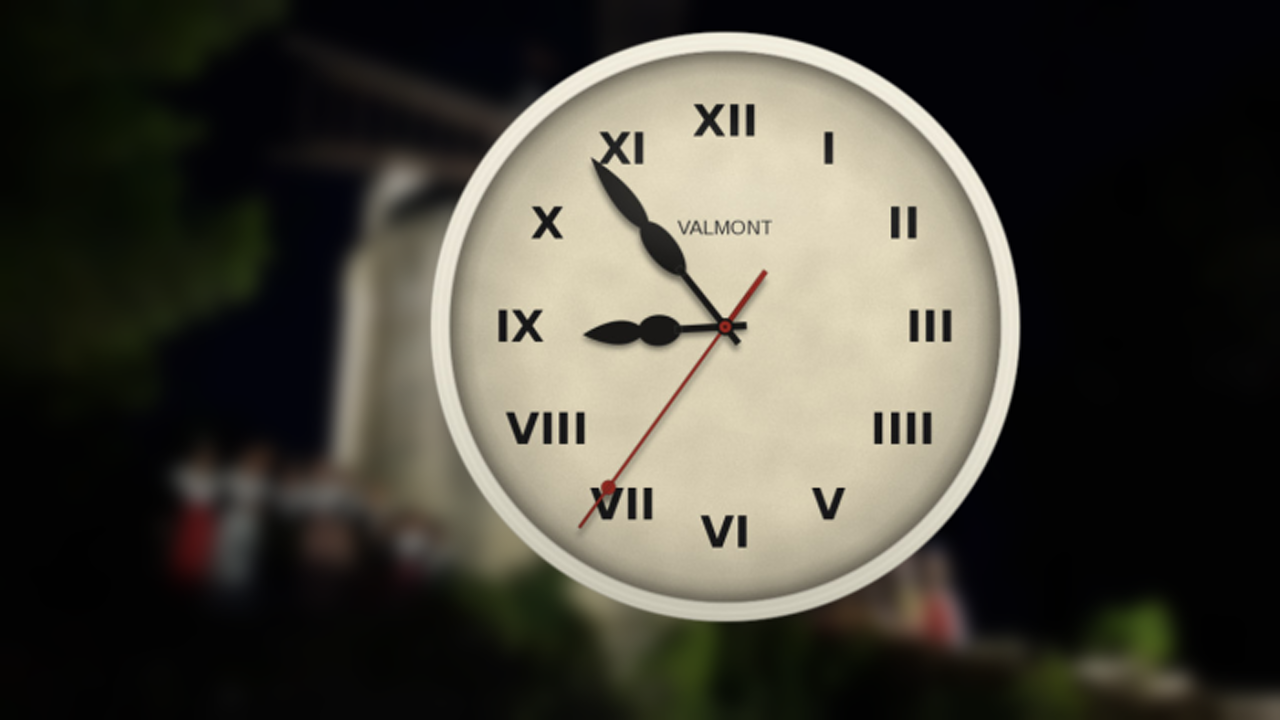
8 h 53 min 36 s
